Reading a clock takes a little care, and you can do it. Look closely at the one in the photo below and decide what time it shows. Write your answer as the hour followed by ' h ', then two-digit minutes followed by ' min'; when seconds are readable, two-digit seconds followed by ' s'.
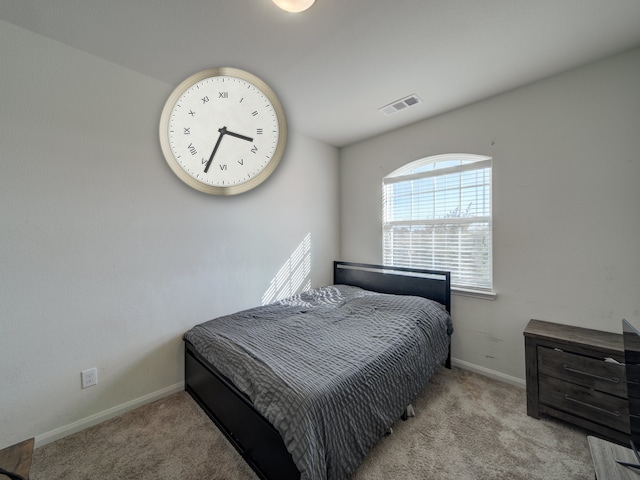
3 h 34 min
